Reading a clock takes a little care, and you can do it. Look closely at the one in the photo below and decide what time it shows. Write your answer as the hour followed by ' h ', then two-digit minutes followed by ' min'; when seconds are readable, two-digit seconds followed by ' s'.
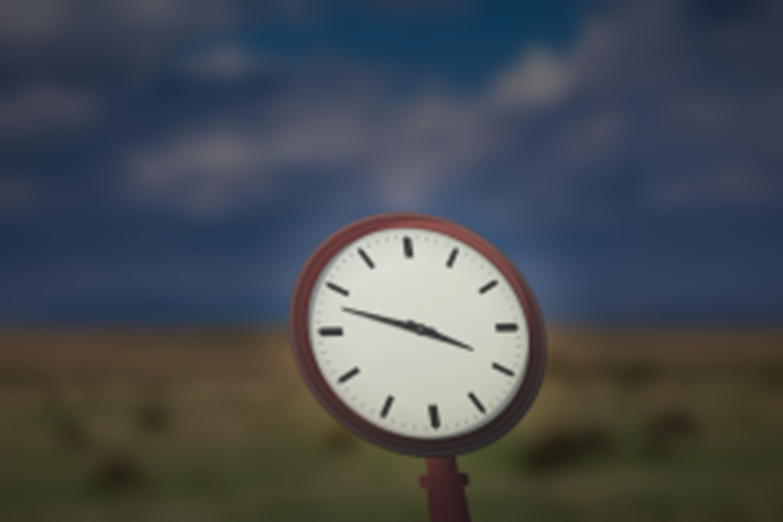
3 h 48 min
